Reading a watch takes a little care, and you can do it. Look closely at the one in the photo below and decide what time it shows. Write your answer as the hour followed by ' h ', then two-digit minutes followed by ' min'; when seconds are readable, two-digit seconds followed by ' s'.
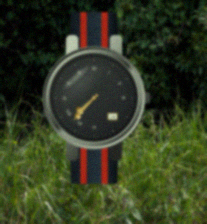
7 h 37 min
